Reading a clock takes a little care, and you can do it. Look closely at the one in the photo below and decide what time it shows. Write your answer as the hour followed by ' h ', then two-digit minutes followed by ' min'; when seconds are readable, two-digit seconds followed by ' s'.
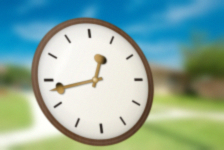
12 h 43 min
